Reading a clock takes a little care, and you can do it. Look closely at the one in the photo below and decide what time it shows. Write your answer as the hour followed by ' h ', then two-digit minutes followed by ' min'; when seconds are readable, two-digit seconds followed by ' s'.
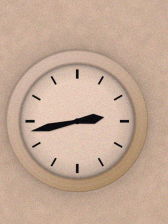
2 h 43 min
